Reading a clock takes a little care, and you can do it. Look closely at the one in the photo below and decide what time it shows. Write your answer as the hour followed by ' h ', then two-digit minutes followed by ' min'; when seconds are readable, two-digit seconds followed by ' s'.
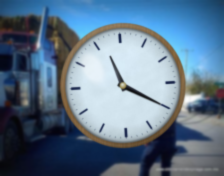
11 h 20 min
